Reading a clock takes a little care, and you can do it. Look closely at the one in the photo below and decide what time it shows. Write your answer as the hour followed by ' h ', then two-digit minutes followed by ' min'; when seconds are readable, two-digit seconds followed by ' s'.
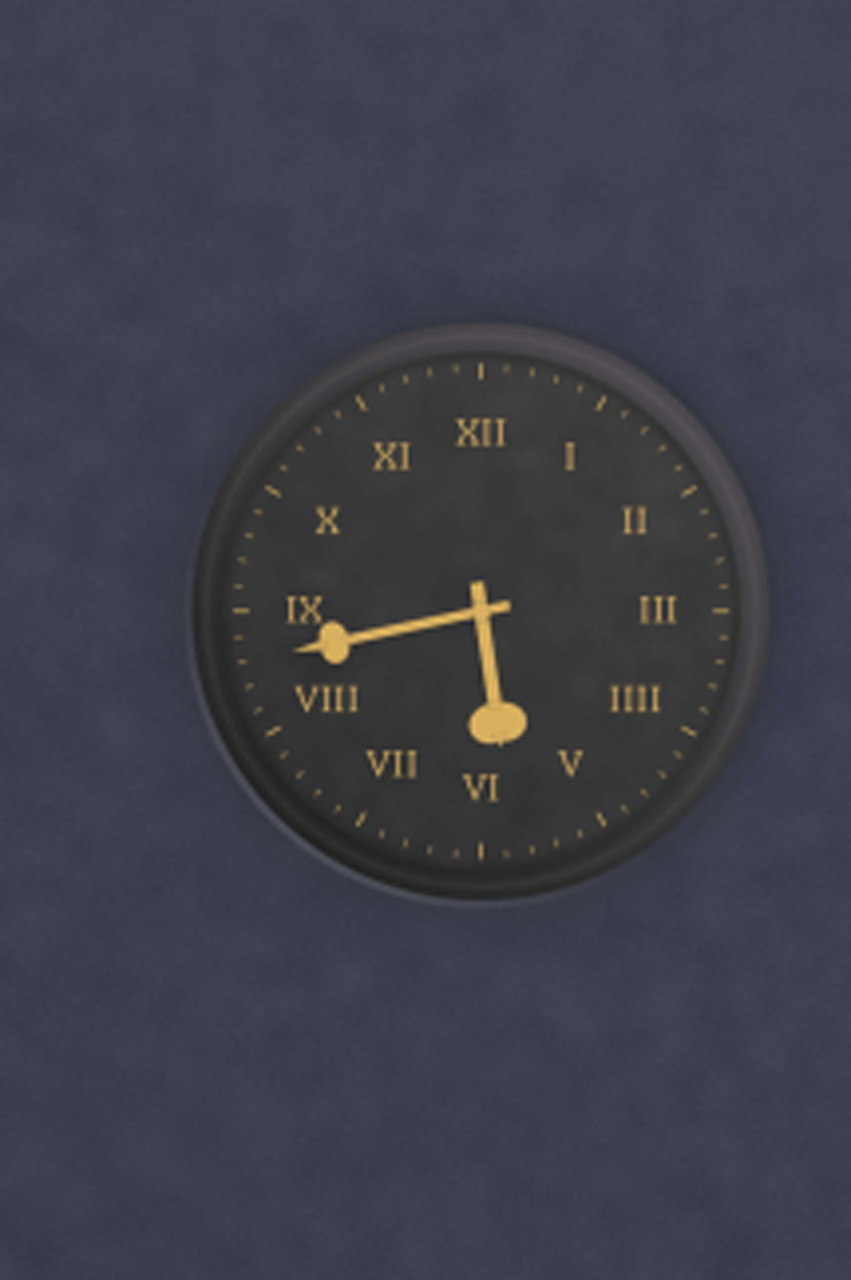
5 h 43 min
